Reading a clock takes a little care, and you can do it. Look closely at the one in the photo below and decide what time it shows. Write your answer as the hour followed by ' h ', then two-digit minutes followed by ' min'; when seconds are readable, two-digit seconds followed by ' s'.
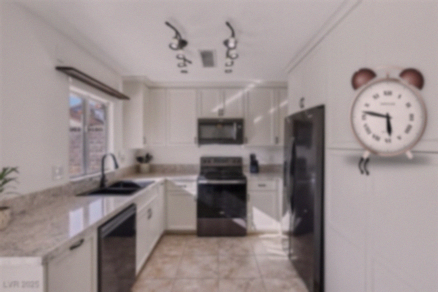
5 h 47 min
